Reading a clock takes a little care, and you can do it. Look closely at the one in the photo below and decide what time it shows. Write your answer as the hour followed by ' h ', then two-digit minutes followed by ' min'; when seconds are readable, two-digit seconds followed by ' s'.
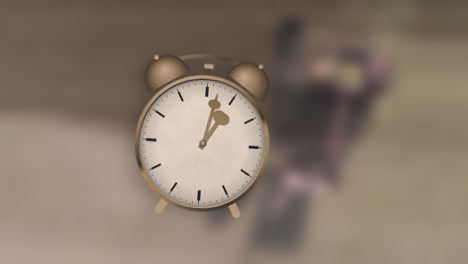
1 h 02 min
